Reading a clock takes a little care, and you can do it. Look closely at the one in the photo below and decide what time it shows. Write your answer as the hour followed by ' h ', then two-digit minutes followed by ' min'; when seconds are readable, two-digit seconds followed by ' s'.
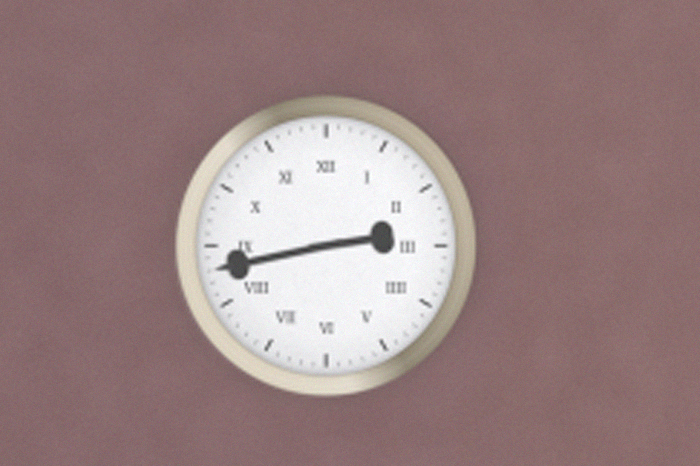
2 h 43 min
